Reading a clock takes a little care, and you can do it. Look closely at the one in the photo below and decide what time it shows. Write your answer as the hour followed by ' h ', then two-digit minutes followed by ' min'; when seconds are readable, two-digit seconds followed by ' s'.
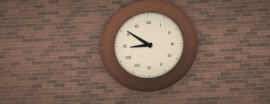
8 h 51 min
